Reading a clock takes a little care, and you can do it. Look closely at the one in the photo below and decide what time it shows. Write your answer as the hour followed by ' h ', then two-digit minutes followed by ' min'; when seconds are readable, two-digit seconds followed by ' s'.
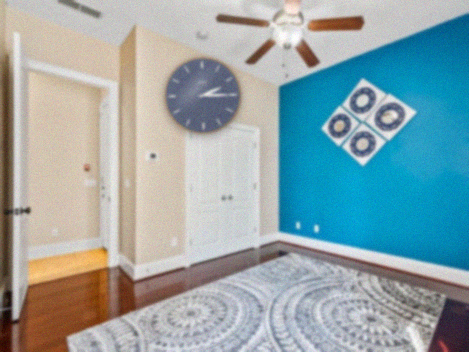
2 h 15 min
